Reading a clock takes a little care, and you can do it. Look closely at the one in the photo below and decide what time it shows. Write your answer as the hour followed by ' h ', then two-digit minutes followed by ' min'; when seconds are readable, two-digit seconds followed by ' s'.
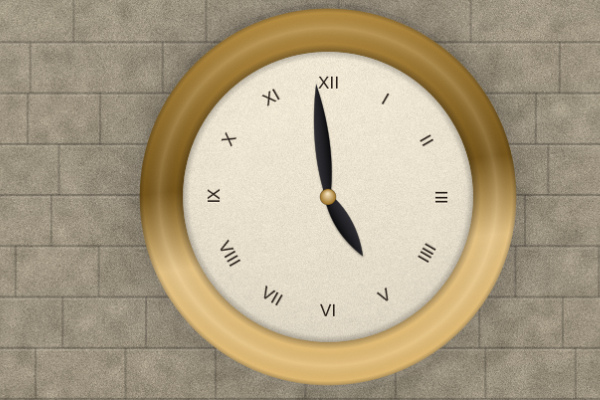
4 h 59 min
